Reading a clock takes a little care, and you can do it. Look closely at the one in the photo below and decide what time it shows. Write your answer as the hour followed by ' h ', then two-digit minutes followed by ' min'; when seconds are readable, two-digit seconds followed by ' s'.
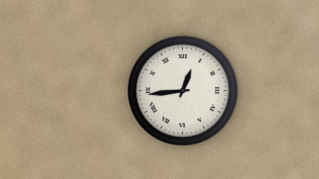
12 h 44 min
